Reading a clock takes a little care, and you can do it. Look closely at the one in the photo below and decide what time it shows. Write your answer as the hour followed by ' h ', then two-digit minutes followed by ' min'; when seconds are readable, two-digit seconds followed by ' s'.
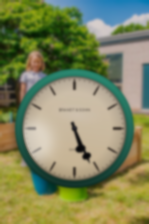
5 h 26 min
